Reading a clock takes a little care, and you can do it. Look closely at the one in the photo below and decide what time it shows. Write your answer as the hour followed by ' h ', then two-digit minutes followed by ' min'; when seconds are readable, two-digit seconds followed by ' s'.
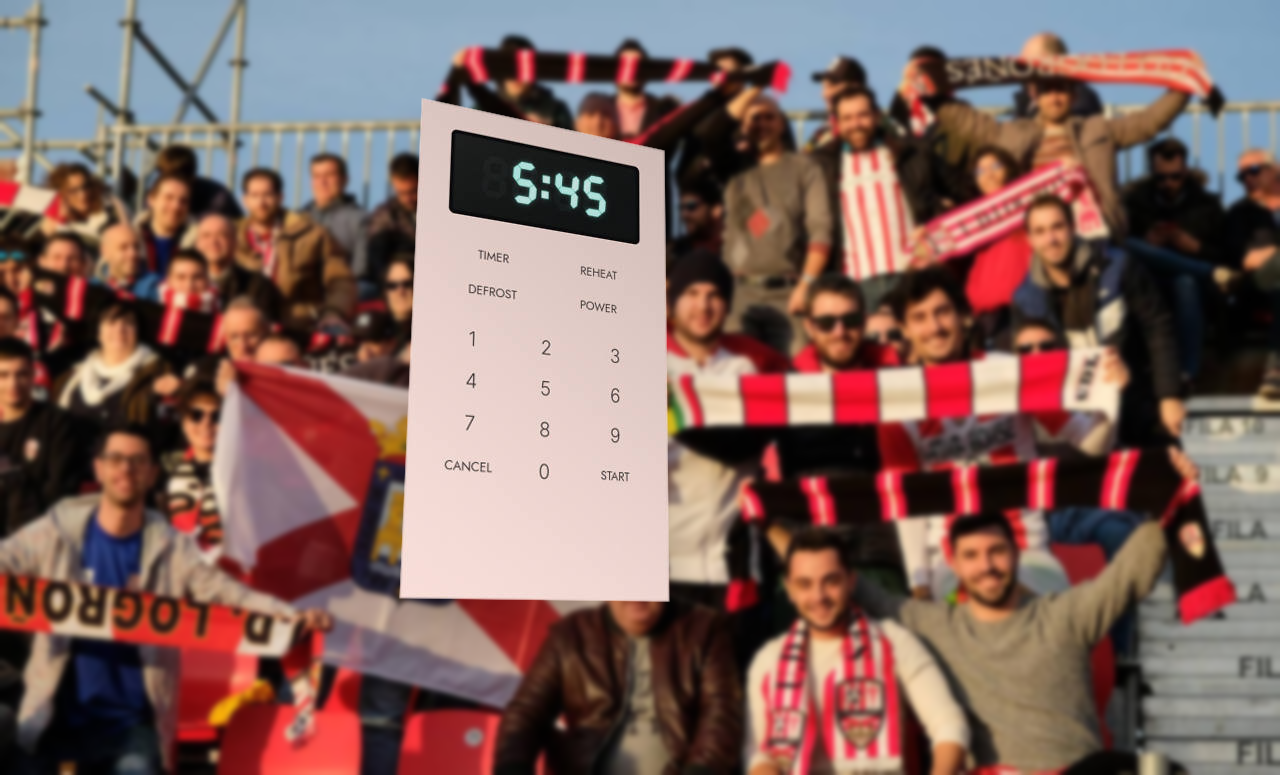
5 h 45 min
